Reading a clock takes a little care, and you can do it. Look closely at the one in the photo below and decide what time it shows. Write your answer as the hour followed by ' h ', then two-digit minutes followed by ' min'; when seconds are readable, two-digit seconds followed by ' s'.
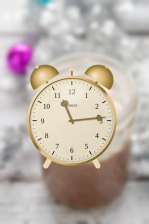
11 h 14 min
